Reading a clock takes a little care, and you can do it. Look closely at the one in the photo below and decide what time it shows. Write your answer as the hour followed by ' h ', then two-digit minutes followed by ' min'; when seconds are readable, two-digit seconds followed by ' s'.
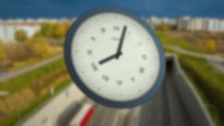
8 h 03 min
